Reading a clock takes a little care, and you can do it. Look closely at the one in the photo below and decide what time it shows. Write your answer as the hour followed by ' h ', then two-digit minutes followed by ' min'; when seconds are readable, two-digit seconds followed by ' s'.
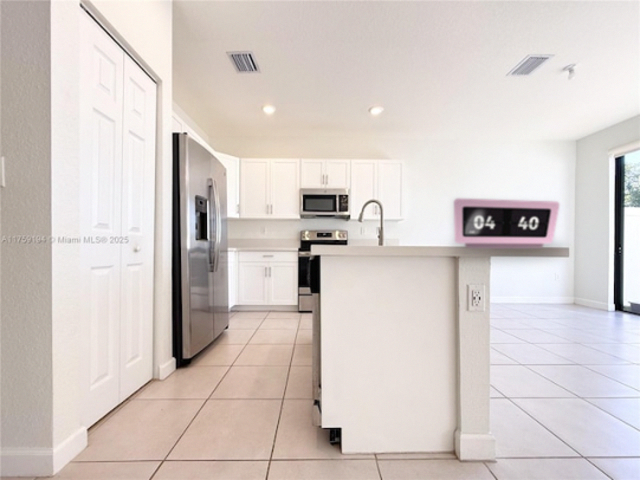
4 h 40 min
